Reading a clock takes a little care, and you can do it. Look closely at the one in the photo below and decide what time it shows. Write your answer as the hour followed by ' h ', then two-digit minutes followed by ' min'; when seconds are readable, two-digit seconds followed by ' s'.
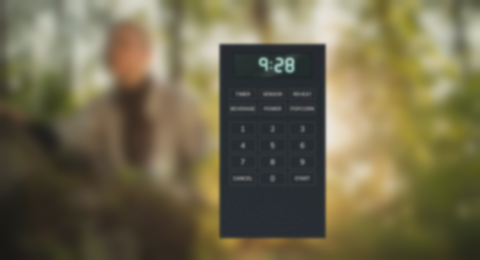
9 h 28 min
